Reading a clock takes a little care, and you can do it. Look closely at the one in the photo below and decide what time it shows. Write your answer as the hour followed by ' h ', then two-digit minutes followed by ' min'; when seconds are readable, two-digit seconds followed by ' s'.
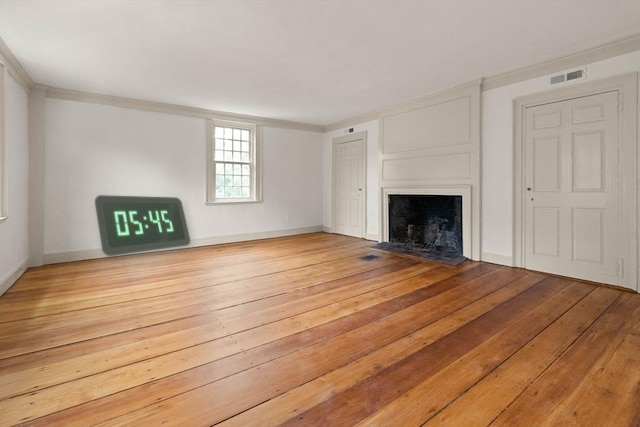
5 h 45 min
